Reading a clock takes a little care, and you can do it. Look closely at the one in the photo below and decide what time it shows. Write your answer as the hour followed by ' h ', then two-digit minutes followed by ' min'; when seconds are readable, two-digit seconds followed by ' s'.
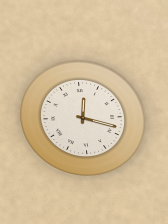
12 h 18 min
